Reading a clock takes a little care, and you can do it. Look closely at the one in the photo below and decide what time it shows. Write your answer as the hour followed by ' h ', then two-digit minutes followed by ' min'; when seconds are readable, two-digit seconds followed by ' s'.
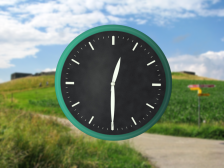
12 h 30 min
